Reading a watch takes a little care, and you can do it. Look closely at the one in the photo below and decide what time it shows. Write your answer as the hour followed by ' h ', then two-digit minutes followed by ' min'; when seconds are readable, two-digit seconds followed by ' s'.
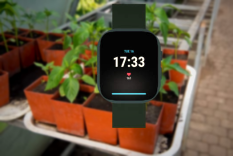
17 h 33 min
